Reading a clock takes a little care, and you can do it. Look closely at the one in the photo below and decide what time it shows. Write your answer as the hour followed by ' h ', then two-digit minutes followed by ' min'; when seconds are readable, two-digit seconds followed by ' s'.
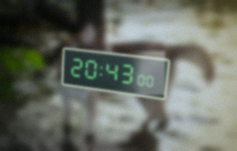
20 h 43 min
